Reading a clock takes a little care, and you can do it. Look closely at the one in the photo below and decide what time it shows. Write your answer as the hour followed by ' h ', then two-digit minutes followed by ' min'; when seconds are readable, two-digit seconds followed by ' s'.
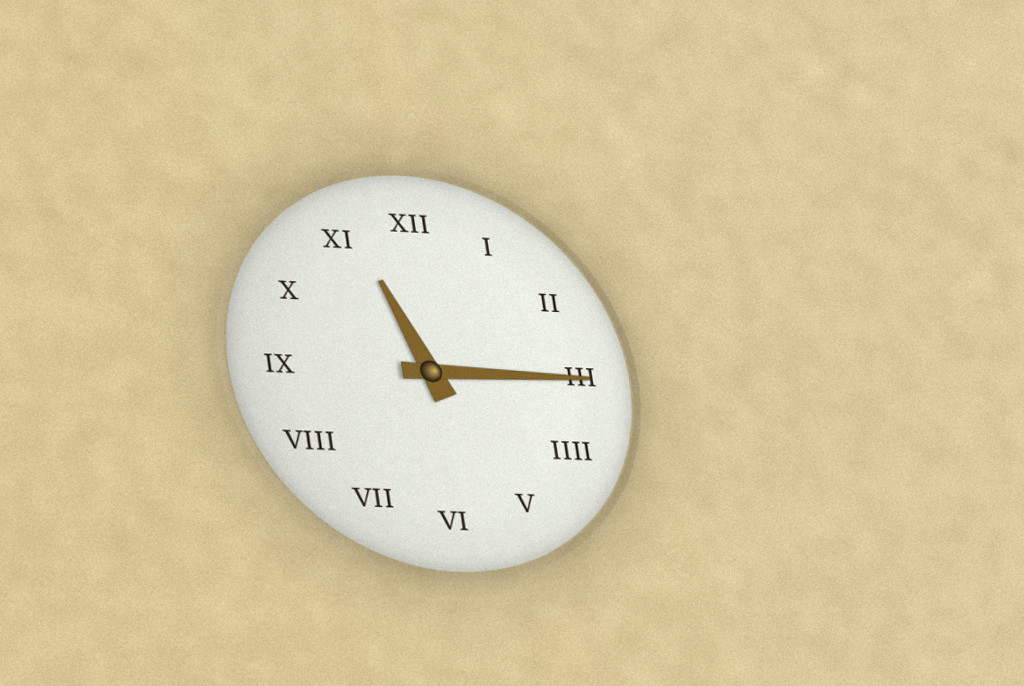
11 h 15 min
